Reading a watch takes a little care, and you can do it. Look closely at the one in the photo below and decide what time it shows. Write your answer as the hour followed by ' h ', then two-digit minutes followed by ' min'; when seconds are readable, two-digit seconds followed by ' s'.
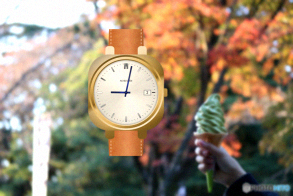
9 h 02 min
